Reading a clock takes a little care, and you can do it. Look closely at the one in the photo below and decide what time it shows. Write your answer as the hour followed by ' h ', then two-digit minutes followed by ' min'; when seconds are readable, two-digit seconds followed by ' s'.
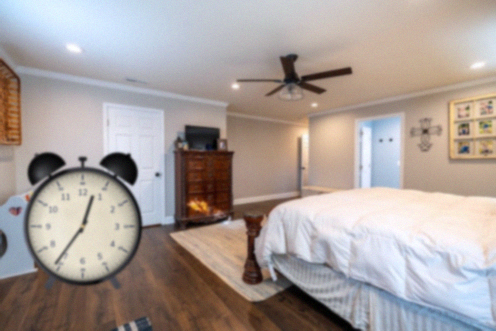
12 h 36 min
